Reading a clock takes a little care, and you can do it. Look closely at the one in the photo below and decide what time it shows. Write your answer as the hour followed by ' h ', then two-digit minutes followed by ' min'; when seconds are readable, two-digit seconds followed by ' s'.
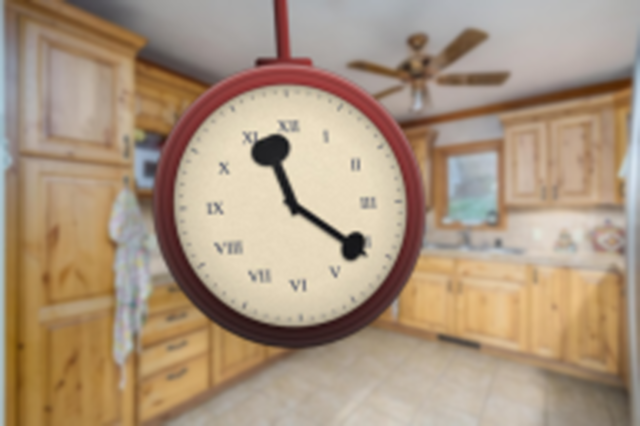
11 h 21 min
